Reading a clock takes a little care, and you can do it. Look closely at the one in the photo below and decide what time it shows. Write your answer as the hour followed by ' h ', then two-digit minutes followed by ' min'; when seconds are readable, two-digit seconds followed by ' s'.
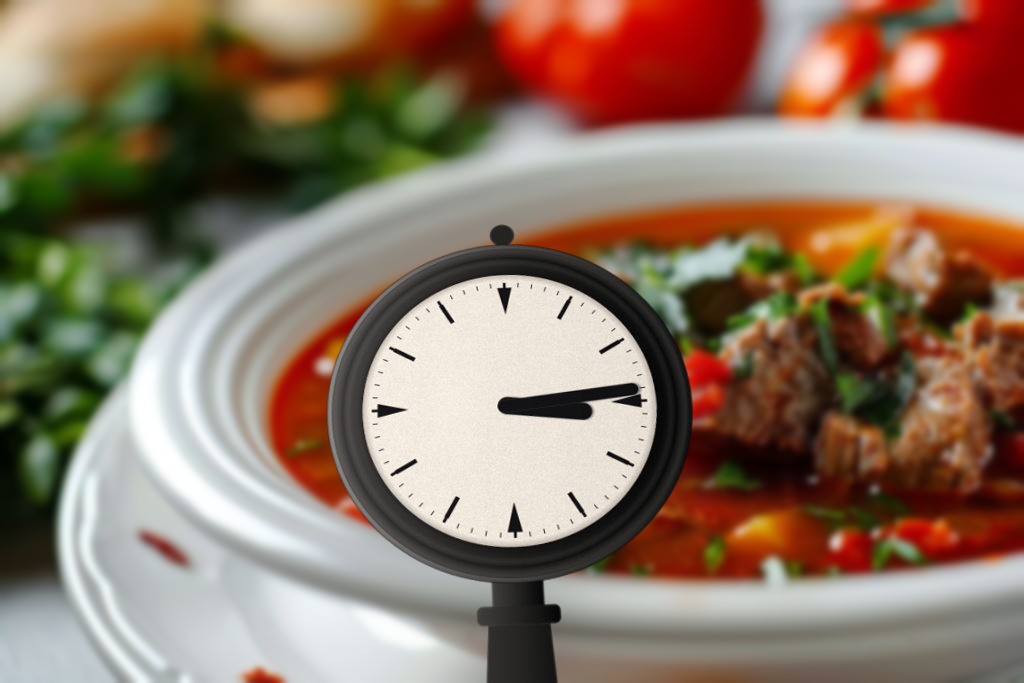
3 h 14 min
